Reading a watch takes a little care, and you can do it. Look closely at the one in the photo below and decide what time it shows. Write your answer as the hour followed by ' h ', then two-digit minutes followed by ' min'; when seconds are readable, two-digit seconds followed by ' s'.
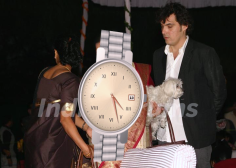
4 h 27 min
